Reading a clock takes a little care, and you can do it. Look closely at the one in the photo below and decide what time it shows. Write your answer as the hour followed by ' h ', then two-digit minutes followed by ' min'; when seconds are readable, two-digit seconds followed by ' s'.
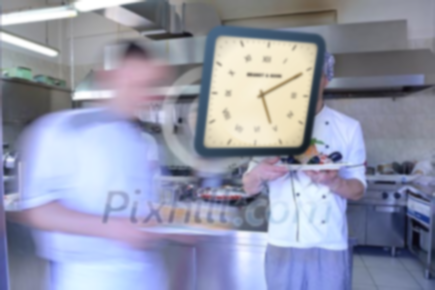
5 h 10 min
